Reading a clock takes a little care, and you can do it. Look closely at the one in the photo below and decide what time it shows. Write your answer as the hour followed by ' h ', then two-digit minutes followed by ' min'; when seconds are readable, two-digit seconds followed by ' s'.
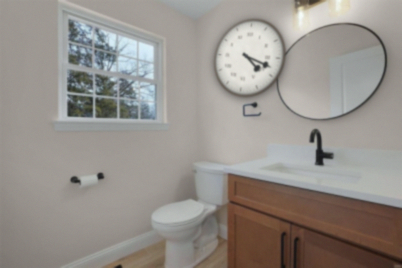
4 h 18 min
